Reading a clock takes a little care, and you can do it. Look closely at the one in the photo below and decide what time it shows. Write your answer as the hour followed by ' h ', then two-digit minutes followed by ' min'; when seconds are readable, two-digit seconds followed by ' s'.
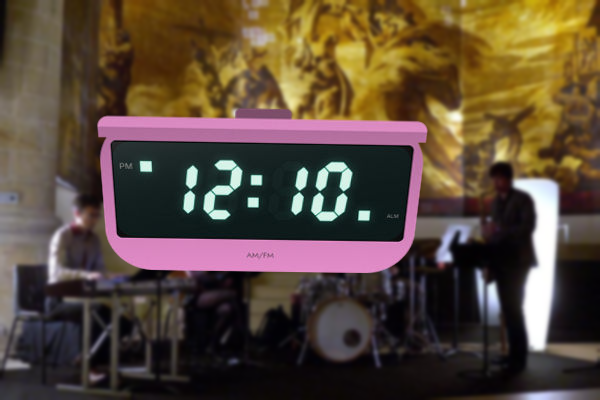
12 h 10 min
